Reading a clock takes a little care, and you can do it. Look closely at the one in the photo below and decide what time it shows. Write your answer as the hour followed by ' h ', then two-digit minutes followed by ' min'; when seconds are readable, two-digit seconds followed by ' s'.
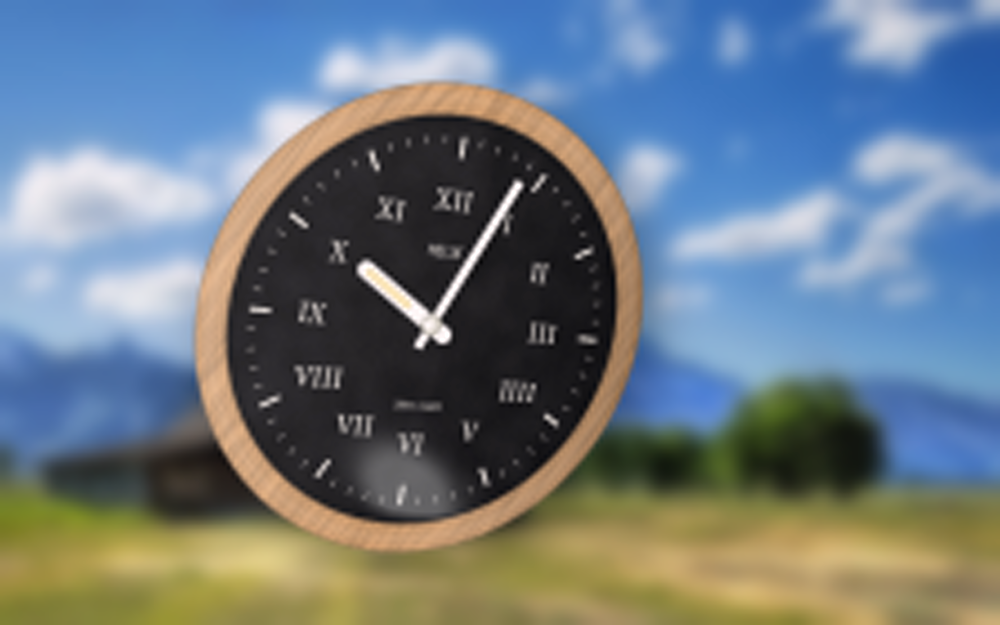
10 h 04 min
